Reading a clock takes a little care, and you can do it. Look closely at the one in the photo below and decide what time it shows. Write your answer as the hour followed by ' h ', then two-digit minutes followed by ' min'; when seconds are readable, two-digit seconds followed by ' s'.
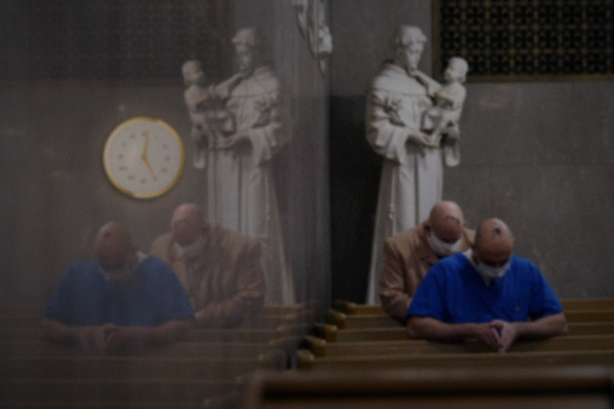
5 h 01 min
